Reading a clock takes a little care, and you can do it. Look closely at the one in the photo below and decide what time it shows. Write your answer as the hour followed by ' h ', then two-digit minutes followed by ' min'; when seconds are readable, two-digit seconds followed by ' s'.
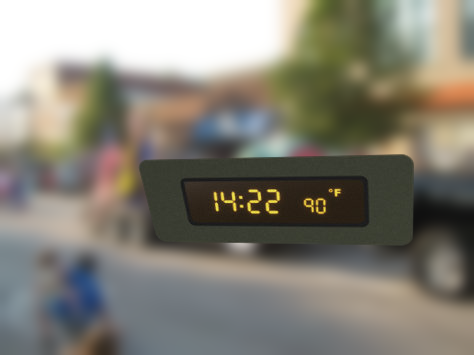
14 h 22 min
